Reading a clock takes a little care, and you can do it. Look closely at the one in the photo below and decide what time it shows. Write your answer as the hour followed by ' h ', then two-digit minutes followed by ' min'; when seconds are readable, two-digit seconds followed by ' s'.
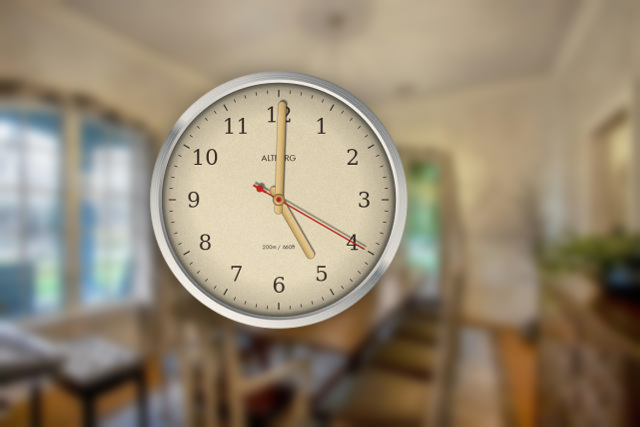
5 h 00 min 20 s
